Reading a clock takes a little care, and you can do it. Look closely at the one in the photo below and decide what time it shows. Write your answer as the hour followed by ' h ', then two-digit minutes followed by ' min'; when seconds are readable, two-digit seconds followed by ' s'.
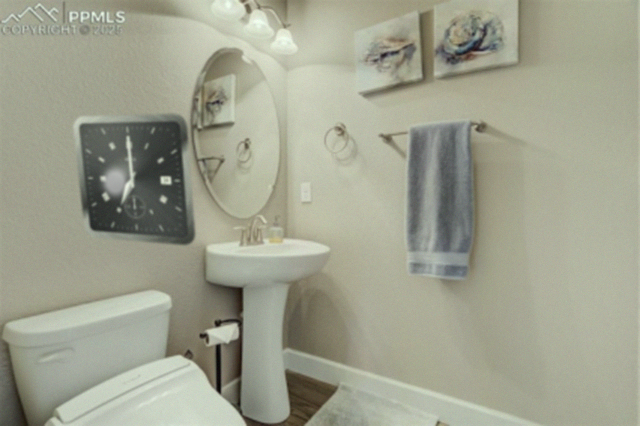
7 h 00 min
